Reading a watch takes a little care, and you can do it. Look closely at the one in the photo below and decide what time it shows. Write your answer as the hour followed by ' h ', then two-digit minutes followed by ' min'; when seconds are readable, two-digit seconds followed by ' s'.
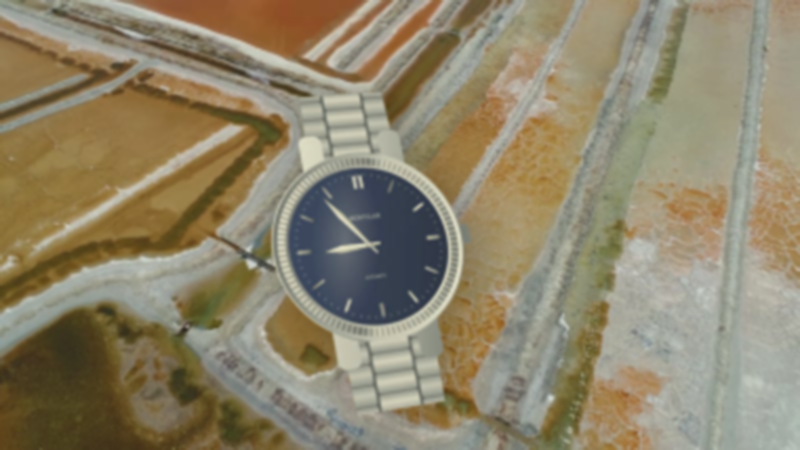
8 h 54 min
